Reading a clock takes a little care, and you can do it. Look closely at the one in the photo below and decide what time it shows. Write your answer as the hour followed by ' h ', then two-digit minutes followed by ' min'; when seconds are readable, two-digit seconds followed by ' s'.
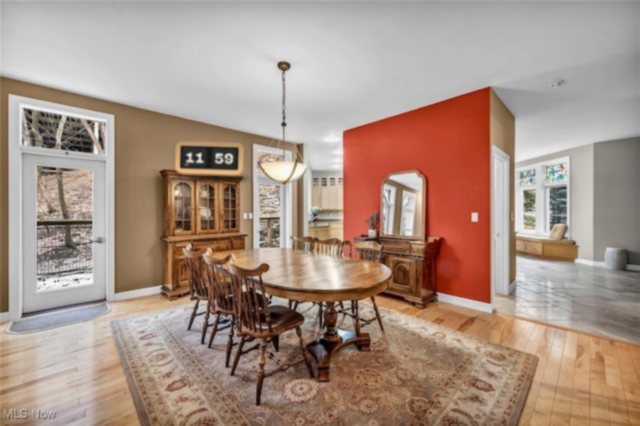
11 h 59 min
